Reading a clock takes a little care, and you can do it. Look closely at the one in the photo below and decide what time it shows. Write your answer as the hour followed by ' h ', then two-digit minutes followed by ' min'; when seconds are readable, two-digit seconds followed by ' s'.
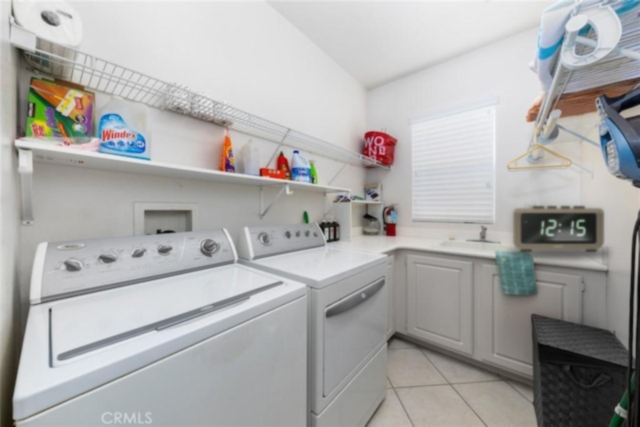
12 h 15 min
